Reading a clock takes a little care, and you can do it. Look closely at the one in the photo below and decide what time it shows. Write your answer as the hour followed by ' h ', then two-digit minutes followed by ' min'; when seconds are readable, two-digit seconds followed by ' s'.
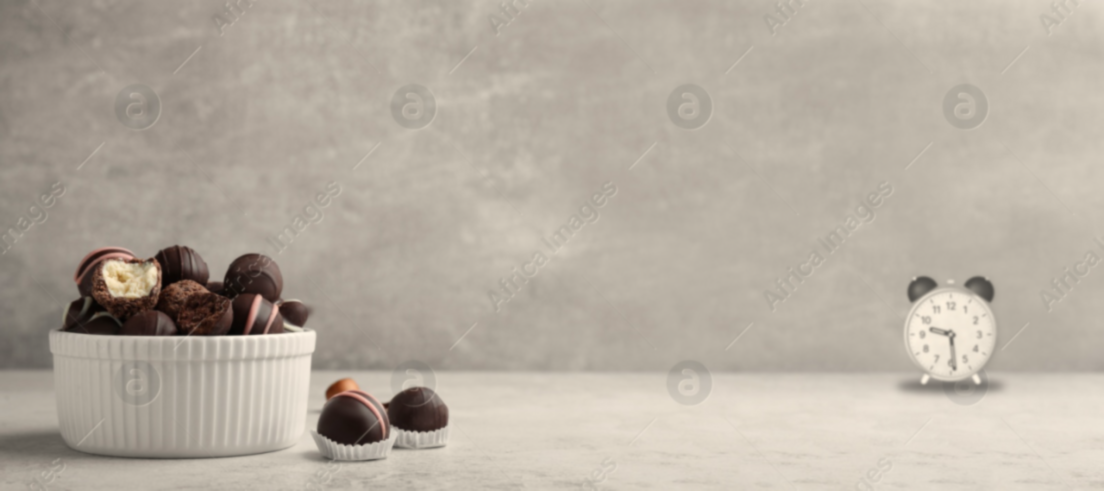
9 h 29 min
